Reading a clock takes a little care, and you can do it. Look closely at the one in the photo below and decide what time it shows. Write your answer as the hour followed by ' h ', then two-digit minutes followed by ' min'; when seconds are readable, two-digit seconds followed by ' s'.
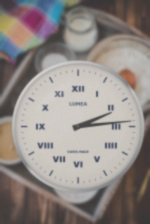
2 h 14 min
